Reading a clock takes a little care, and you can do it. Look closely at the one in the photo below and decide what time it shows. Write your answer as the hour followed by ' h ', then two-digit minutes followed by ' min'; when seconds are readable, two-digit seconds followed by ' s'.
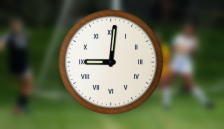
9 h 01 min
